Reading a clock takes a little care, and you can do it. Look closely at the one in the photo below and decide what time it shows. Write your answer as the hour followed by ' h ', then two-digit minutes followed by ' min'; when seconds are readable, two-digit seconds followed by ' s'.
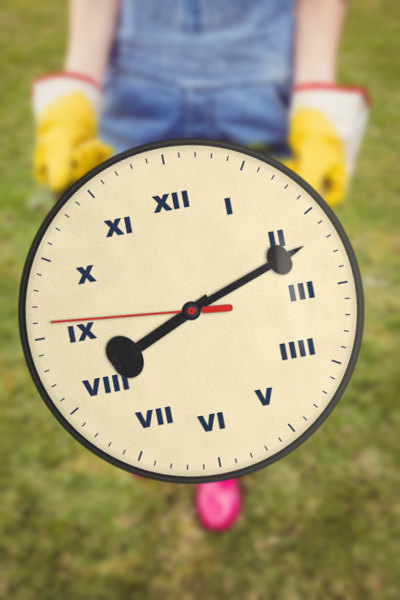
8 h 11 min 46 s
